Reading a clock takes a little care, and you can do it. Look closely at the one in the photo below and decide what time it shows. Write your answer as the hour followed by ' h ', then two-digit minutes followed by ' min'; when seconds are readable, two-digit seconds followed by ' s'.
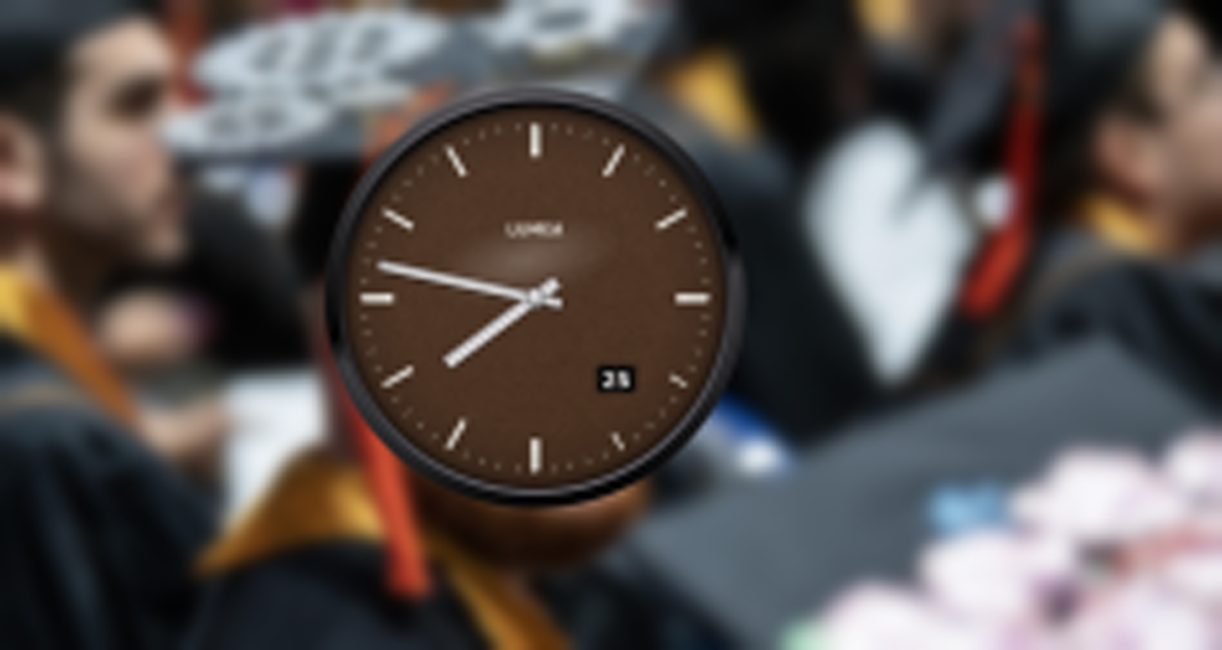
7 h 47 min
